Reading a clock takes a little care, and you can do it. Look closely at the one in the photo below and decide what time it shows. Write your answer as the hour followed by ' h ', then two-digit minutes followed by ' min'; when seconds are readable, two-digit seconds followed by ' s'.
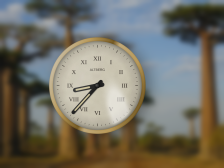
8 h 37 min
